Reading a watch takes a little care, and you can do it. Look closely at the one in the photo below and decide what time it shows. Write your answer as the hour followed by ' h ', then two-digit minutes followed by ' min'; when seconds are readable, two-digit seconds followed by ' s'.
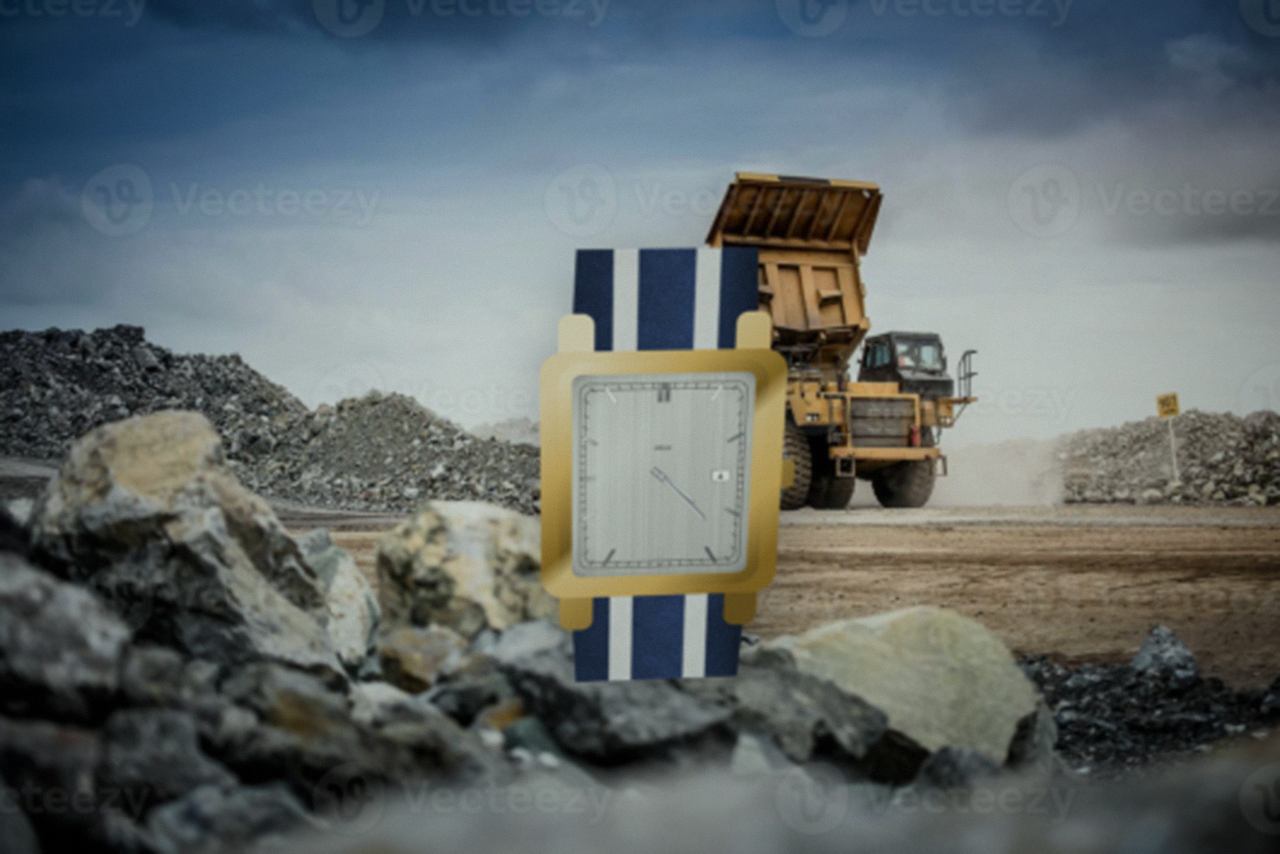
4 h 23 min
